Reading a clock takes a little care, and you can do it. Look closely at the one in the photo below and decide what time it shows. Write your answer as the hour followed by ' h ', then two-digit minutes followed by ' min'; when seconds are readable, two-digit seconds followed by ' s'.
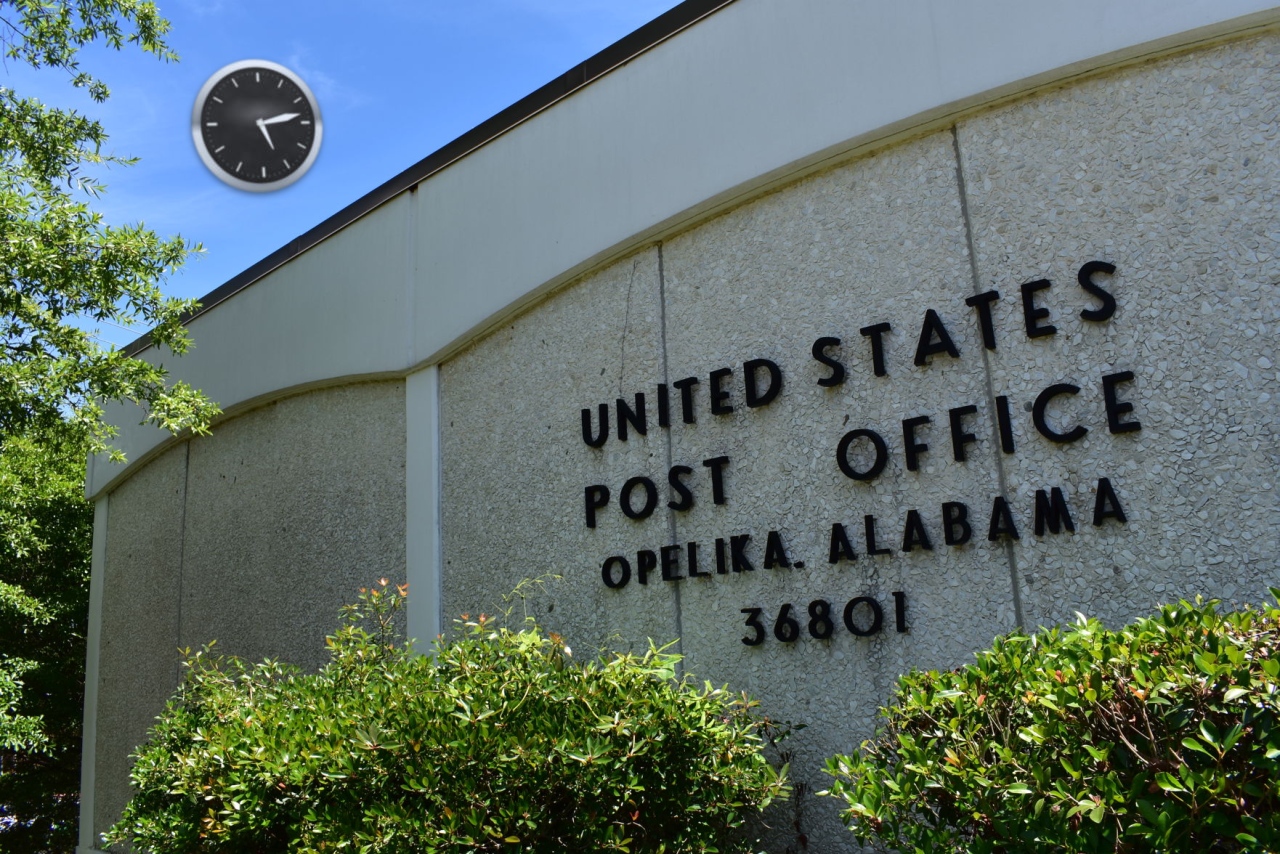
5 h 13 min
